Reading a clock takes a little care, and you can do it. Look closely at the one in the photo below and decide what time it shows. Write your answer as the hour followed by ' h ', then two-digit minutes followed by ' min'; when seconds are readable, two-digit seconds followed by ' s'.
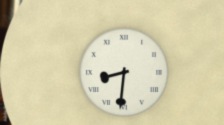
8 h 31 min
